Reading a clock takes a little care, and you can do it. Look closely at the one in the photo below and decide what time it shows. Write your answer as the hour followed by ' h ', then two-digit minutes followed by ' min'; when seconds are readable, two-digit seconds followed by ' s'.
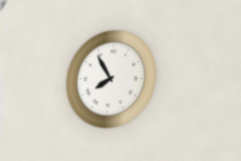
7 h 54 min
